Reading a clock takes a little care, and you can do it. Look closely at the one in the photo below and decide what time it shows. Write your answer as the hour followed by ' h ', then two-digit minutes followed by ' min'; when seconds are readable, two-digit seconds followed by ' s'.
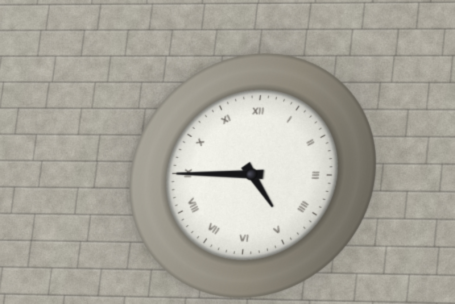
4 h 45 min
